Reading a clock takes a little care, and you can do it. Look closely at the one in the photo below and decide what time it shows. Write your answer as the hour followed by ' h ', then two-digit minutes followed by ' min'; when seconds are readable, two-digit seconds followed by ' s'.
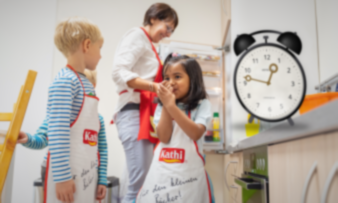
12 h 47 min
